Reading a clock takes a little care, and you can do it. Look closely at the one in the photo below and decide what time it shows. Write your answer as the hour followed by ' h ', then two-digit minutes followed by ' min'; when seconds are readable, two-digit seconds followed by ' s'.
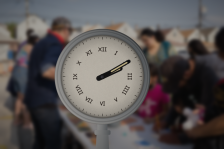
2 h 10 min
